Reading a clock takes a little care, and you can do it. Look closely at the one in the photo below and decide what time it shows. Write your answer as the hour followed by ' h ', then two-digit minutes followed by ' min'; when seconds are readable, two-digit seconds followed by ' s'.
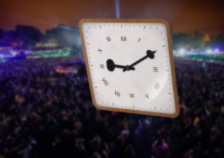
9 h 10 min
